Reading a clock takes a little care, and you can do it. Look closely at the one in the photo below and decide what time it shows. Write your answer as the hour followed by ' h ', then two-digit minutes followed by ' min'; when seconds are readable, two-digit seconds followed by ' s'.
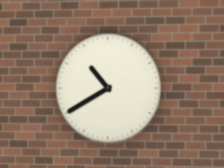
10 h 40 min
